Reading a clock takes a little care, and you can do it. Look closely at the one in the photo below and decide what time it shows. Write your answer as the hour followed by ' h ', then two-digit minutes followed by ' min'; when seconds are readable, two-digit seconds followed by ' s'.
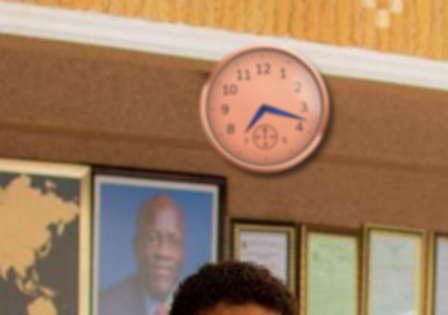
7 h 18 min
